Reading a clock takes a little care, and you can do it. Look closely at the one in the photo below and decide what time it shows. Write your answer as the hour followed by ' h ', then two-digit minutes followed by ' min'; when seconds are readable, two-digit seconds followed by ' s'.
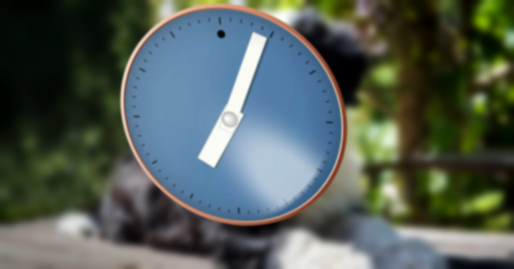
7 h 04 min
